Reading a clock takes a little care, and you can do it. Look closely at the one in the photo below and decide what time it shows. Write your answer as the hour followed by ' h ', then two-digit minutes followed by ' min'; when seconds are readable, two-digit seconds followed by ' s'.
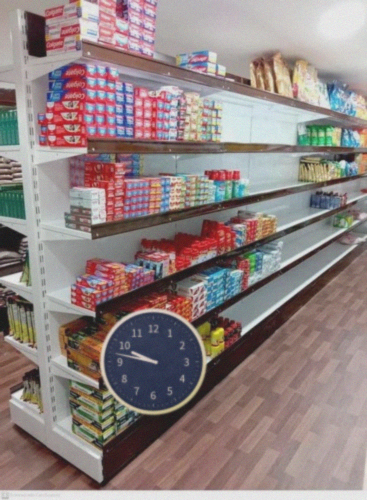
9 h 47 min
